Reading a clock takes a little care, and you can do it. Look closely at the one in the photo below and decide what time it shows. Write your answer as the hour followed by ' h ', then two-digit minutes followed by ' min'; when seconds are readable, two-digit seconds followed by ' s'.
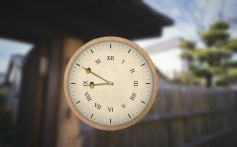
8 h 50 min
